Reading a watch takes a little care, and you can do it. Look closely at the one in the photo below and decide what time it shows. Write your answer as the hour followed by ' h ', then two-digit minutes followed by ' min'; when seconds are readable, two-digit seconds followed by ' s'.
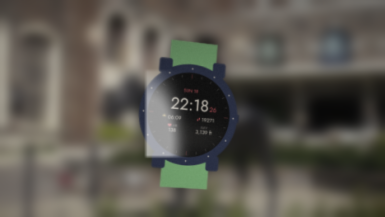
22 h 18 min
